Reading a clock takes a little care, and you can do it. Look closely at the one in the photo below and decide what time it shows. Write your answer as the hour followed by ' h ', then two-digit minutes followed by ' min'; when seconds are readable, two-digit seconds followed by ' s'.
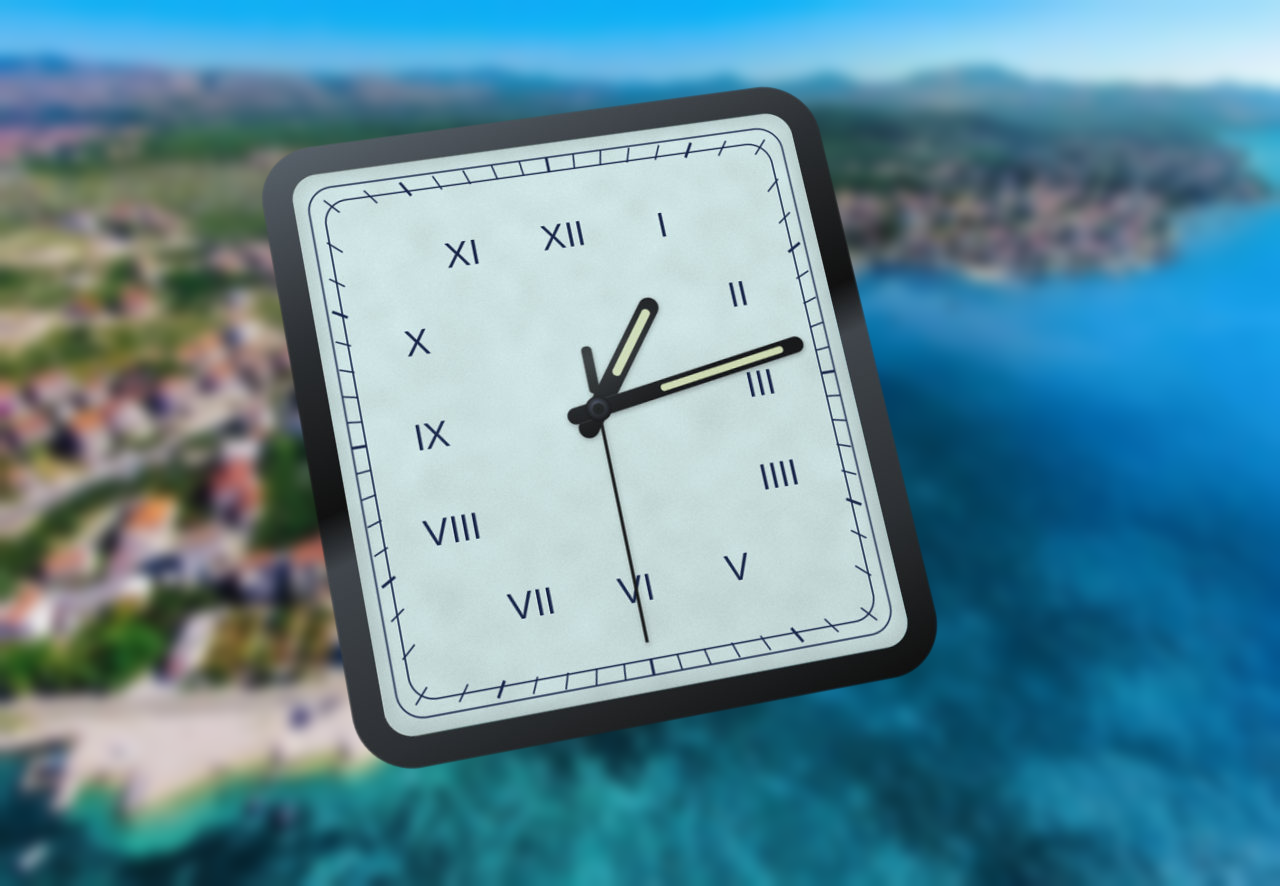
1 h 13 min 30 s
